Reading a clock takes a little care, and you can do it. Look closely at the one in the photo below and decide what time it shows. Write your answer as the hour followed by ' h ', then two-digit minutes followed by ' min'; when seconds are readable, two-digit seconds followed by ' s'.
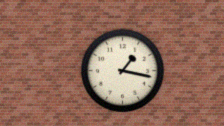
1 h 17 min
